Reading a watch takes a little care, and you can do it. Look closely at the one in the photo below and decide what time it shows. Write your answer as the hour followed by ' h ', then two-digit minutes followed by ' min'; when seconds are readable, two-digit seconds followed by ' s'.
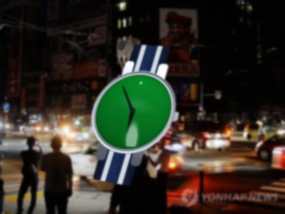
5 h 54 min
